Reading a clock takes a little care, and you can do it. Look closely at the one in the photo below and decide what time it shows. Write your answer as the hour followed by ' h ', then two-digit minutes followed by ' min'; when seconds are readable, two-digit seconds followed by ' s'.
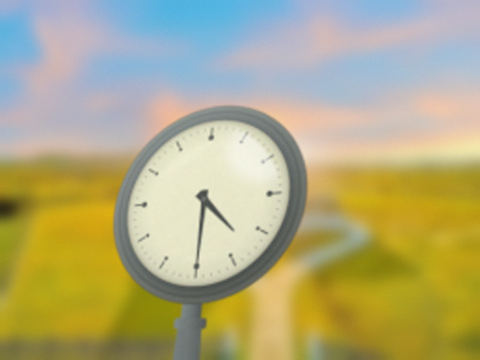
4 h 30 min
